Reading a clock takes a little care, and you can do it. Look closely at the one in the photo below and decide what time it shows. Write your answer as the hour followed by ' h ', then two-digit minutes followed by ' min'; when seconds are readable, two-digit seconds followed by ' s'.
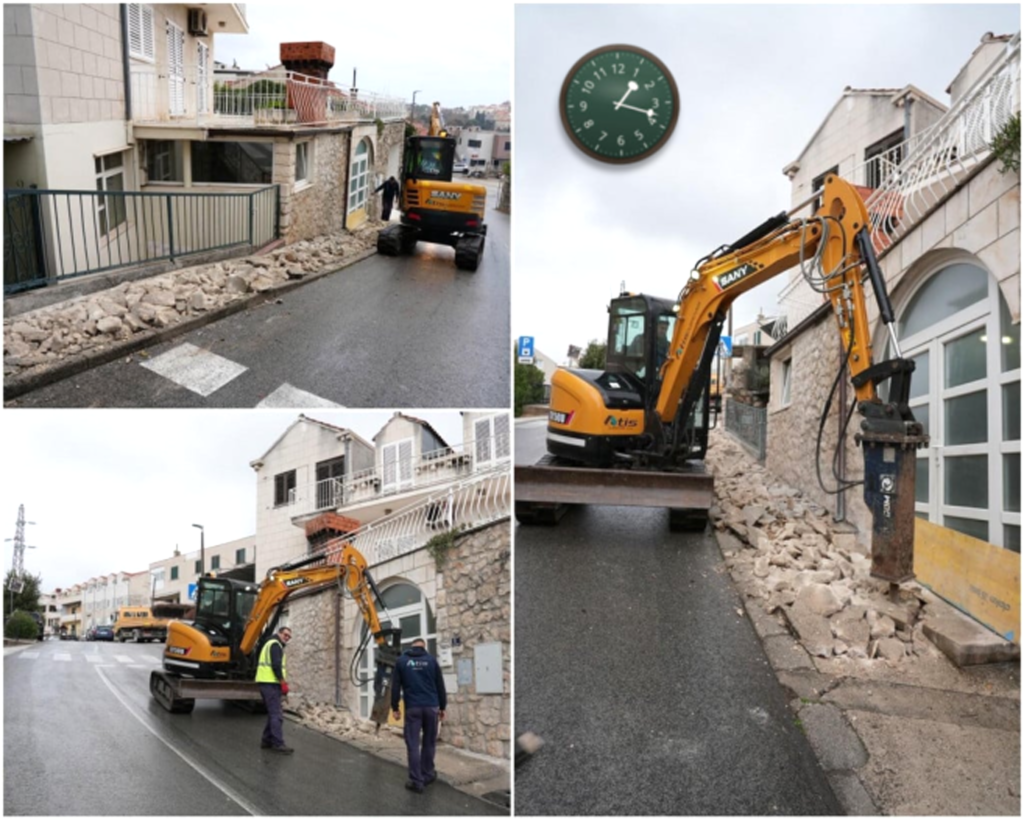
1 h 18 min
